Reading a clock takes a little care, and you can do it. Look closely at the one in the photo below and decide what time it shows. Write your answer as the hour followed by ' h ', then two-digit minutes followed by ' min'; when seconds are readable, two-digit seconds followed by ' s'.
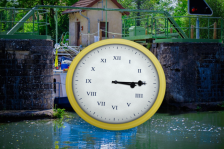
3 h 15 min
